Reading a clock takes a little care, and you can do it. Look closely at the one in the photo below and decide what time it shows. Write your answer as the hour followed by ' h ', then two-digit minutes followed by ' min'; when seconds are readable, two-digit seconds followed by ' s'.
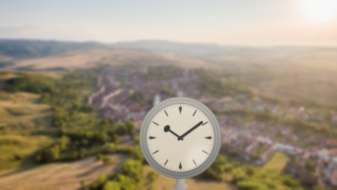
10 h 09 min
